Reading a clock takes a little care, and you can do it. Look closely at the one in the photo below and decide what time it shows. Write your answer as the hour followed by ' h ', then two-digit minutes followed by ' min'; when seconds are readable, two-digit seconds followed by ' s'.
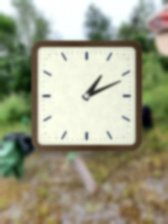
1 h 11 min
